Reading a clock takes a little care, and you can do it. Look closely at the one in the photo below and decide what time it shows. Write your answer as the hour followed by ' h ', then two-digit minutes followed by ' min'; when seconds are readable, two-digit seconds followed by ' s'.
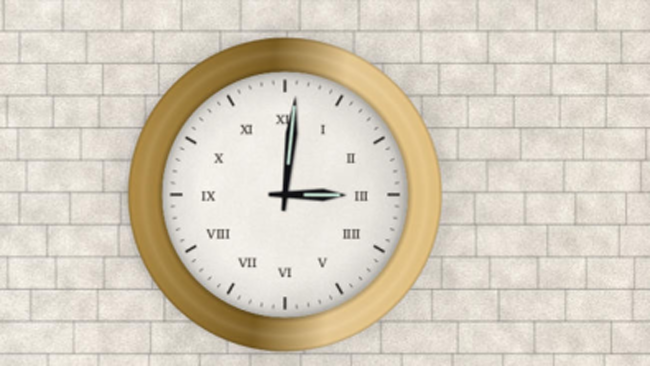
3 h 01 min
